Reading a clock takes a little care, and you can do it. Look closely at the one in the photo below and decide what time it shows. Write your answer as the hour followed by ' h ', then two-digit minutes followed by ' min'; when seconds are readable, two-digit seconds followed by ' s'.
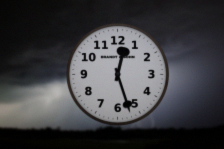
12 h 27 min
